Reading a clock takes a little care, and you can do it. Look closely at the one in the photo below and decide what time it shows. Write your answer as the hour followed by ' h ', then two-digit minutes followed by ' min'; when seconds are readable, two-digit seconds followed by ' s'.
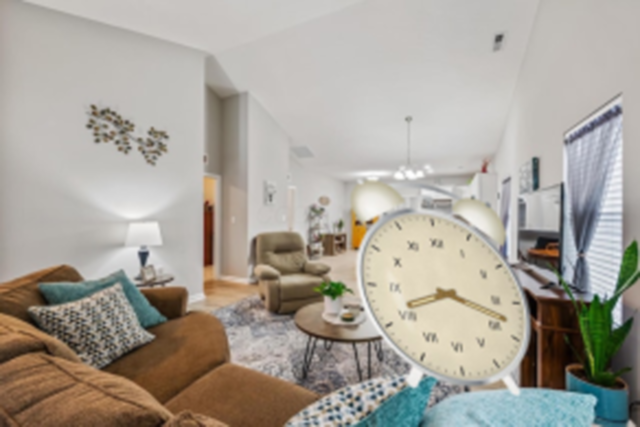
8 h 18 min
